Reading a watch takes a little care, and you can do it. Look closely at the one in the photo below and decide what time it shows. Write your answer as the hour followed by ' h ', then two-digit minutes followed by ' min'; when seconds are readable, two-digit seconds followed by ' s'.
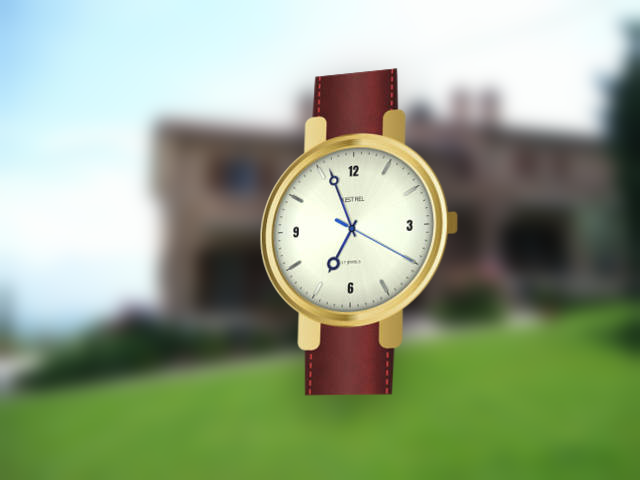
6 h 56 min 20 s
